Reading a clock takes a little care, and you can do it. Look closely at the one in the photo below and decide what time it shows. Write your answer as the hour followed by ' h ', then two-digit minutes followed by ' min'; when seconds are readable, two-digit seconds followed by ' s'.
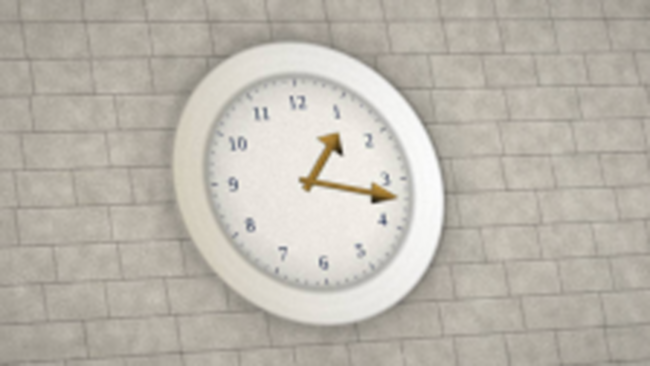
1 h 17 min
